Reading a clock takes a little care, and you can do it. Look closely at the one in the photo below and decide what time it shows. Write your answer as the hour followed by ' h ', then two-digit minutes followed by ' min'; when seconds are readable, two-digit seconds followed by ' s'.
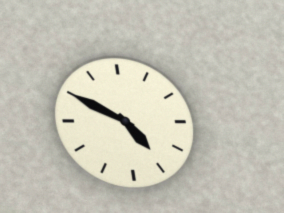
4 h 50 min
